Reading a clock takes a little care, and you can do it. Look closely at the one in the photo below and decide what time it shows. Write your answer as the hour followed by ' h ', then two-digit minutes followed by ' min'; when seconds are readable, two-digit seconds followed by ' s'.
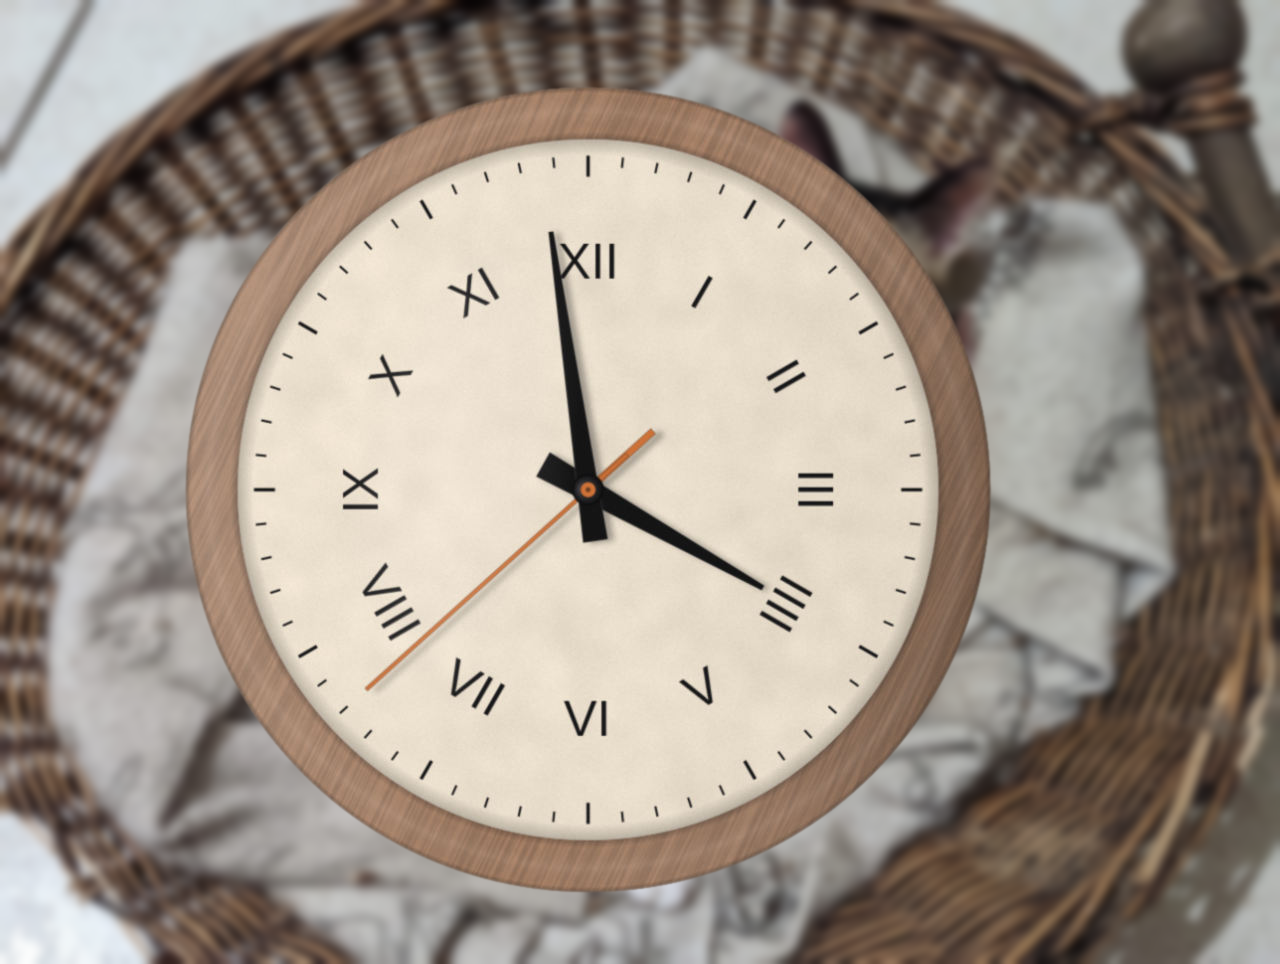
3 h 58 min 38 s
